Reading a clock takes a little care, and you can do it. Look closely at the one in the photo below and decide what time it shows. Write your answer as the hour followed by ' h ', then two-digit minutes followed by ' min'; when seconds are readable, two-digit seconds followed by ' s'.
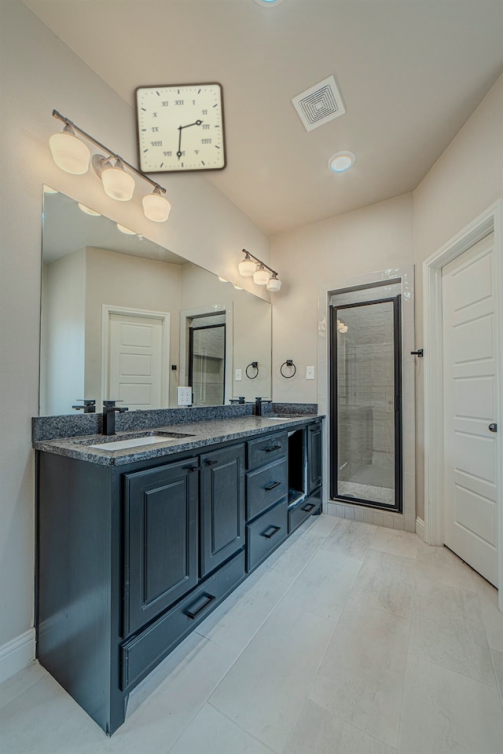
2 h 31 min
